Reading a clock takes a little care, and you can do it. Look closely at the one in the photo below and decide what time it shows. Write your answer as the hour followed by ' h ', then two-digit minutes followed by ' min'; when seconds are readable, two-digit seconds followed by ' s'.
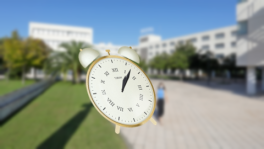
1 h 07 min
